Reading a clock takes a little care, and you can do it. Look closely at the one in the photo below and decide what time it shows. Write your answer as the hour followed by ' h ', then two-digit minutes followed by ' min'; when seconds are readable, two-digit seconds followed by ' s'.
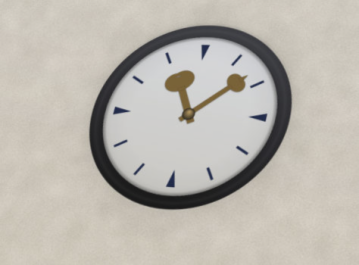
11 h 08 min
